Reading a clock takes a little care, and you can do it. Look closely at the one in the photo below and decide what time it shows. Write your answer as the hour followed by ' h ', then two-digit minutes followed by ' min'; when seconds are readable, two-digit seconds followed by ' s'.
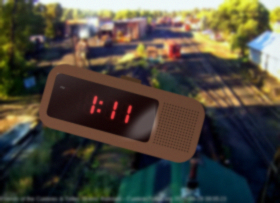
1 h 11 min
